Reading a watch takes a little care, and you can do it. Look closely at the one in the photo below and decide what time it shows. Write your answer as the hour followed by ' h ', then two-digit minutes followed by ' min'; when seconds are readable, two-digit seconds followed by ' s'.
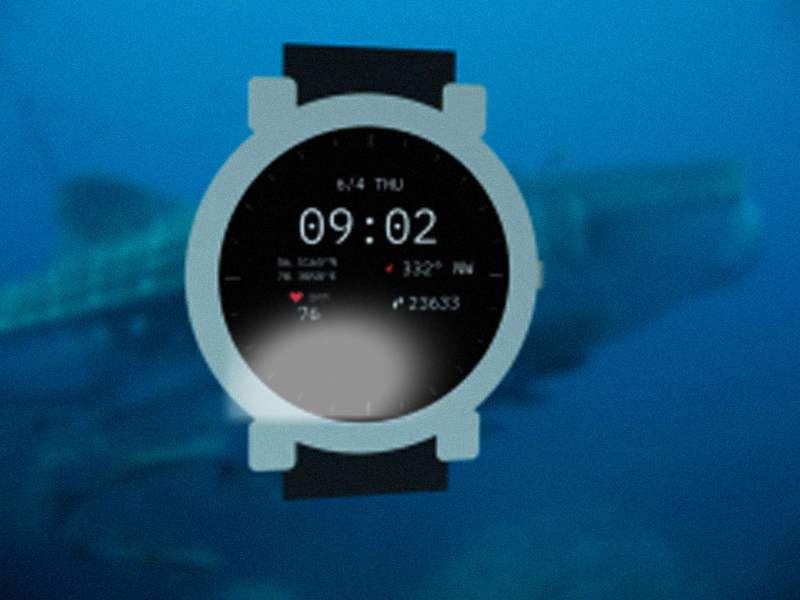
9 h 02 min
